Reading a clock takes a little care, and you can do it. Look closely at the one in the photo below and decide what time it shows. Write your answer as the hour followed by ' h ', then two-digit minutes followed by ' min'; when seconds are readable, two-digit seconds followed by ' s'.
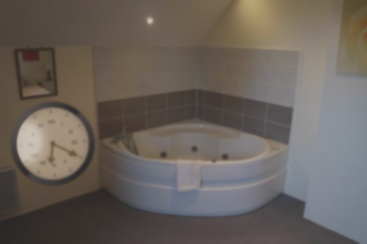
6 h 20 min
